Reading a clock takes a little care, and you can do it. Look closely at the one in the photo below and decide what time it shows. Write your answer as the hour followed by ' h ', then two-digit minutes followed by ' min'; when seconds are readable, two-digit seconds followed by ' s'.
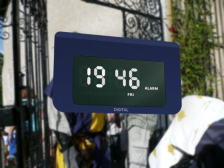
19 h 46 min
